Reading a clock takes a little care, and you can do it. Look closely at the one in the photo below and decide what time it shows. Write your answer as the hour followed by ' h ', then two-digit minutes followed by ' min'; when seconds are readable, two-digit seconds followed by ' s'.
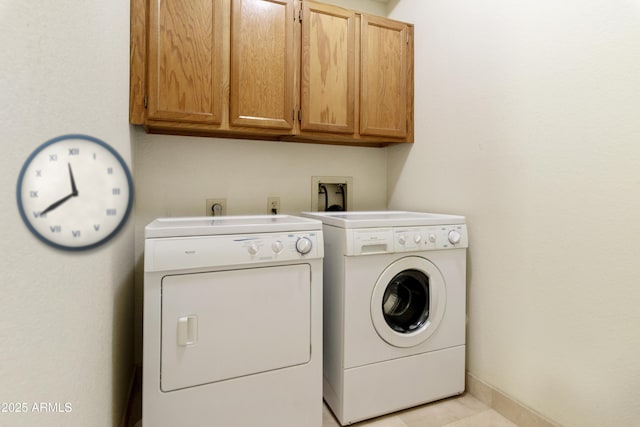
11 h 40 min
